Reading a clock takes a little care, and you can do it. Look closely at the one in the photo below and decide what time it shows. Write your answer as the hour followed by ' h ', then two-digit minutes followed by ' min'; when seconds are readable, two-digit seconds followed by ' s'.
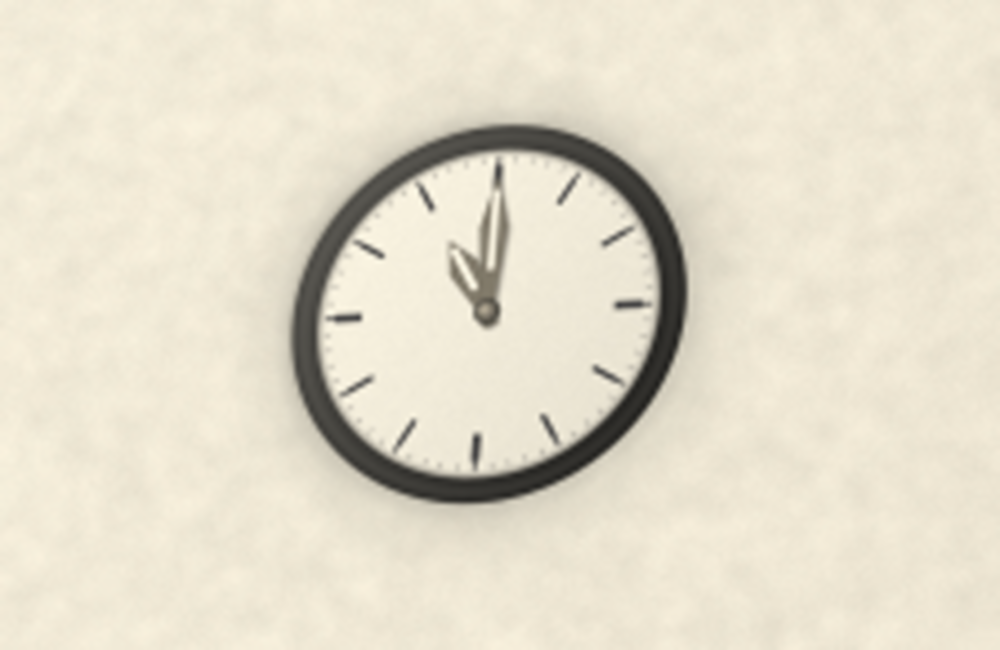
11 h 00 min
